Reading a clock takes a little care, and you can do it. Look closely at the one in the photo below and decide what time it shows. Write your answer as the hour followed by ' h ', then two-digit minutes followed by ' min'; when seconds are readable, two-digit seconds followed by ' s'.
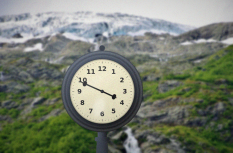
3 h 49 min
